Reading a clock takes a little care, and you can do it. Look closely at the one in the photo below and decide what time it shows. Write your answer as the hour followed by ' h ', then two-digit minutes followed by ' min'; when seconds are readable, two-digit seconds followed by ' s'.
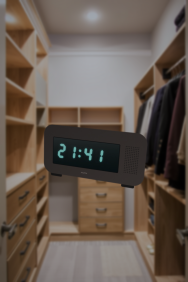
21 h 41 min
